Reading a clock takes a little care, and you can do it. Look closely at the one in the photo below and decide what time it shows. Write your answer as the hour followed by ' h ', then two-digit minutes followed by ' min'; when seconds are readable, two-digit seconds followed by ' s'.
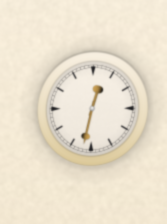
12 h 32 min
